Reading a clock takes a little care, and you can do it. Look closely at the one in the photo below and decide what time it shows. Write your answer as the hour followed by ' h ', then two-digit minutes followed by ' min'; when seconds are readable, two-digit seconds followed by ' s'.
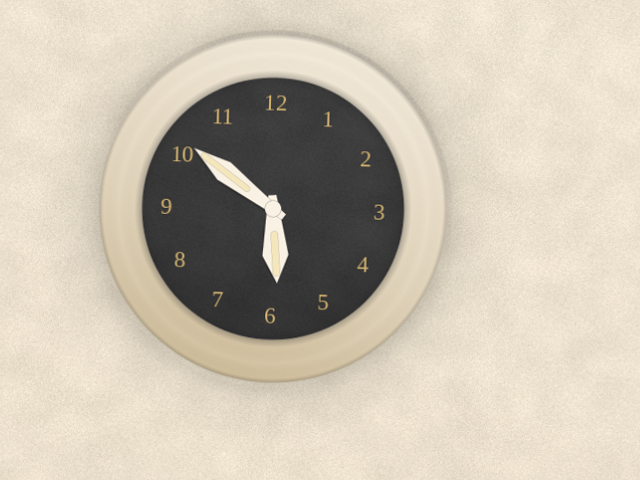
5 h 51 min
